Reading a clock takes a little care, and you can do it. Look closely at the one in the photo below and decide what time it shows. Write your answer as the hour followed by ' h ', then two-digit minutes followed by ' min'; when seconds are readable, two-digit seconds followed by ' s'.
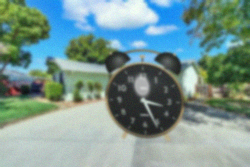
3 h 26 min
